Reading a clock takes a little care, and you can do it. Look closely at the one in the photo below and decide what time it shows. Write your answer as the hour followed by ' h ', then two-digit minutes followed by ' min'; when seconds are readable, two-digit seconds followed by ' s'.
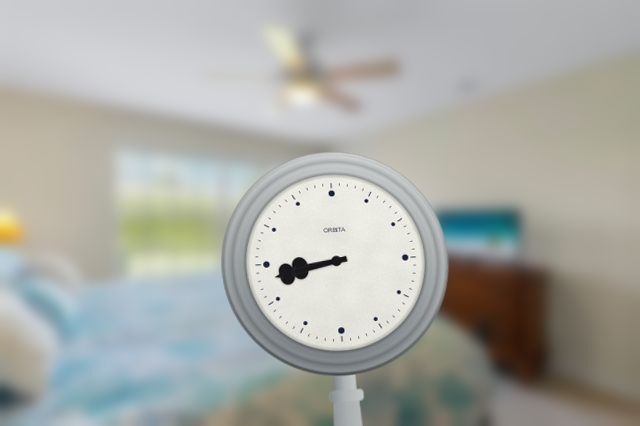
8 h 43 min
